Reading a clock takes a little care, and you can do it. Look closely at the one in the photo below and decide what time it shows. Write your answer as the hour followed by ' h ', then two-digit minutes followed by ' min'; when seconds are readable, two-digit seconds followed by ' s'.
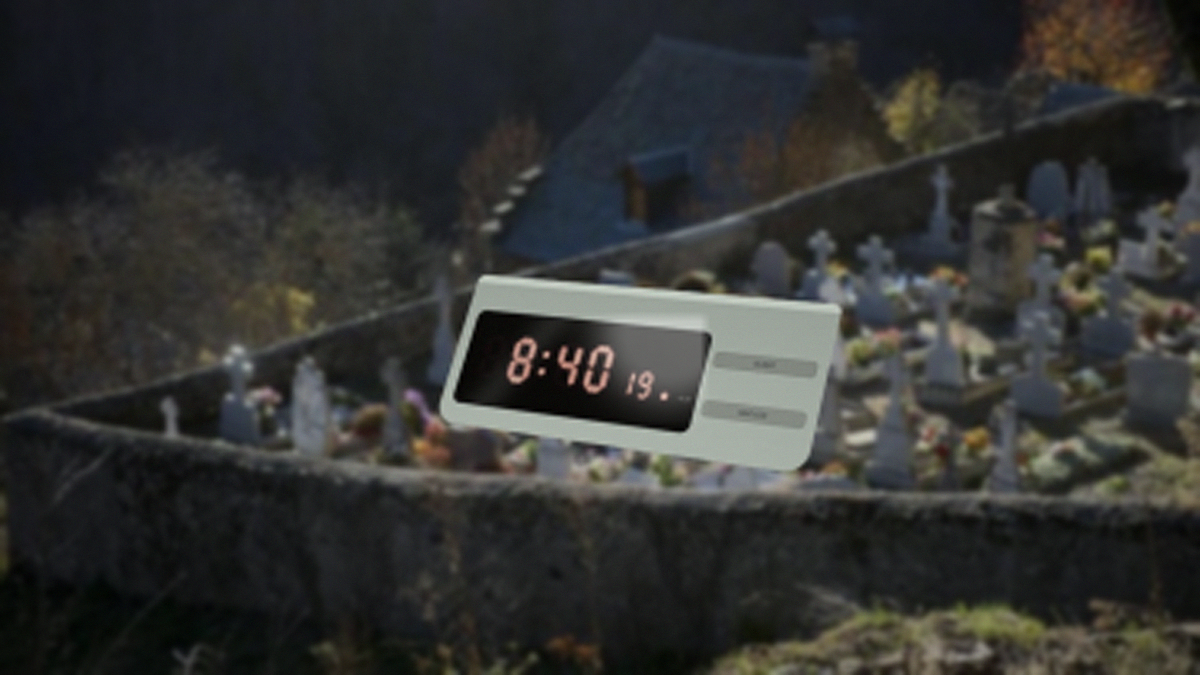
8 h 40 min 19 s
